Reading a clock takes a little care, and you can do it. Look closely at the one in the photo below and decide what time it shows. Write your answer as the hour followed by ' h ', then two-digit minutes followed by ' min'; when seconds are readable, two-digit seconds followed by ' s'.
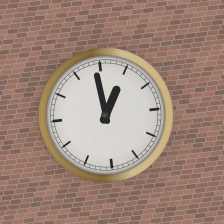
12 h 59 min
